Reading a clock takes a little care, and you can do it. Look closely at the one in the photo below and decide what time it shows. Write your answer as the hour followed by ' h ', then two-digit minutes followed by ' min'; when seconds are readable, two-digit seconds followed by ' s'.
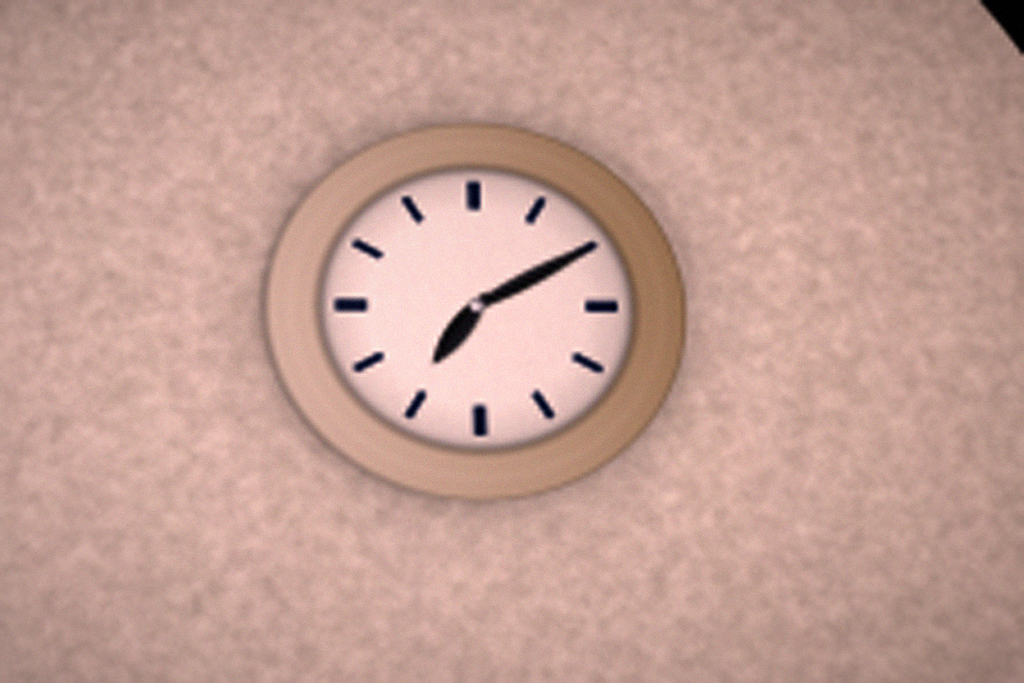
7 h 10 min
